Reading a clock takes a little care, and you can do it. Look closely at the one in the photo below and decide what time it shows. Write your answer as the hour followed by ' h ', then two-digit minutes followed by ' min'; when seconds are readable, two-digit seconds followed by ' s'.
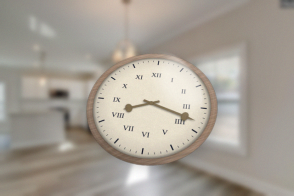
8 h 18 min
